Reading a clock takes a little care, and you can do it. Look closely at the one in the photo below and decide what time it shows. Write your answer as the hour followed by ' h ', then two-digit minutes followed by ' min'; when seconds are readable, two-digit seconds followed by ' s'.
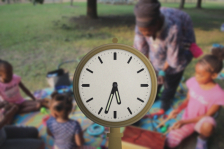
5 h 33 min
